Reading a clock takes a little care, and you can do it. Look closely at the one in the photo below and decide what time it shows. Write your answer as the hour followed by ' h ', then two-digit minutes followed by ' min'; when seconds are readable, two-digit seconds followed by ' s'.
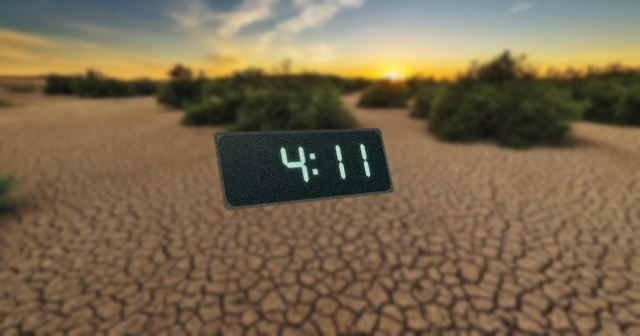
4 h 11 min
